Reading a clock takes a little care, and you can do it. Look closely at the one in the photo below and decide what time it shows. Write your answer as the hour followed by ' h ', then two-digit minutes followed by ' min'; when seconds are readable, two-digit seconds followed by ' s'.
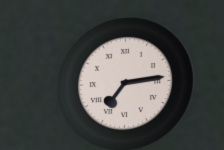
7 h 14 min
